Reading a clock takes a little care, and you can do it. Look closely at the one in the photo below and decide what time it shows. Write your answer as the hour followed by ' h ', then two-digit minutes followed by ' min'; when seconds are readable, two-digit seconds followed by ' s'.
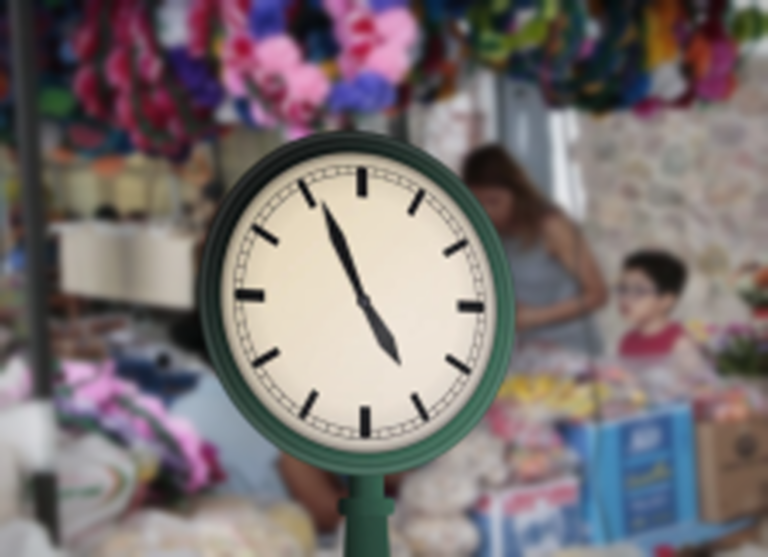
4 h 56 min
